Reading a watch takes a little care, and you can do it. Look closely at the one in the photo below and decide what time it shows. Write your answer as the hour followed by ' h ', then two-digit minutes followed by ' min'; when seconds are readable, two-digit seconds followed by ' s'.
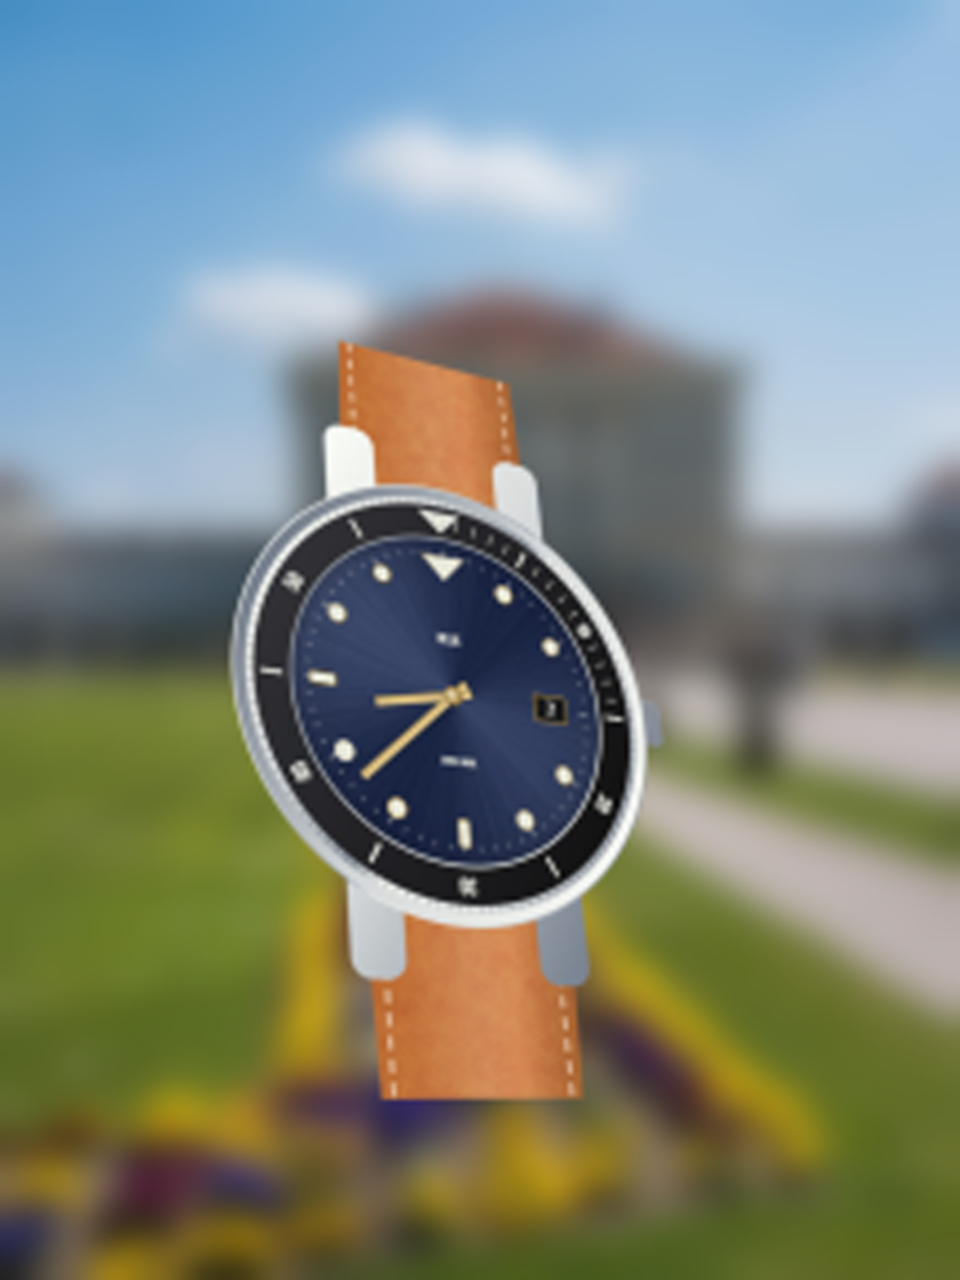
8 h 38 min
